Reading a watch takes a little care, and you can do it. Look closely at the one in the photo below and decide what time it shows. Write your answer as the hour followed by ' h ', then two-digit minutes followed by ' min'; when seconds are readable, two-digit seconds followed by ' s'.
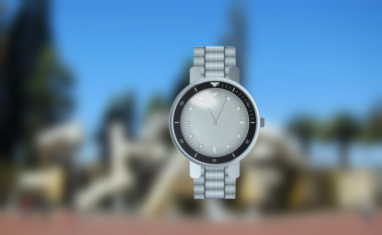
11 h 04 min
